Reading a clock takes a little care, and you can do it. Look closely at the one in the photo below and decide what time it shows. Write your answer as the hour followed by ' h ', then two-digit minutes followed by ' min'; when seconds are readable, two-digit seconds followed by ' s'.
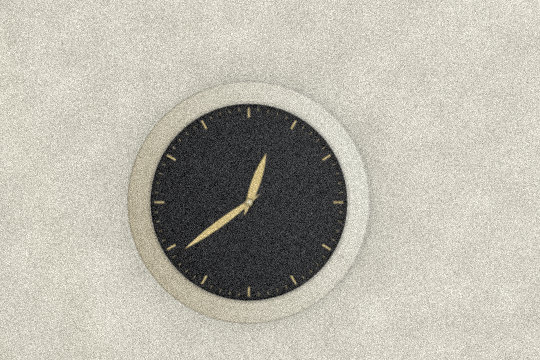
12 h 39 min
